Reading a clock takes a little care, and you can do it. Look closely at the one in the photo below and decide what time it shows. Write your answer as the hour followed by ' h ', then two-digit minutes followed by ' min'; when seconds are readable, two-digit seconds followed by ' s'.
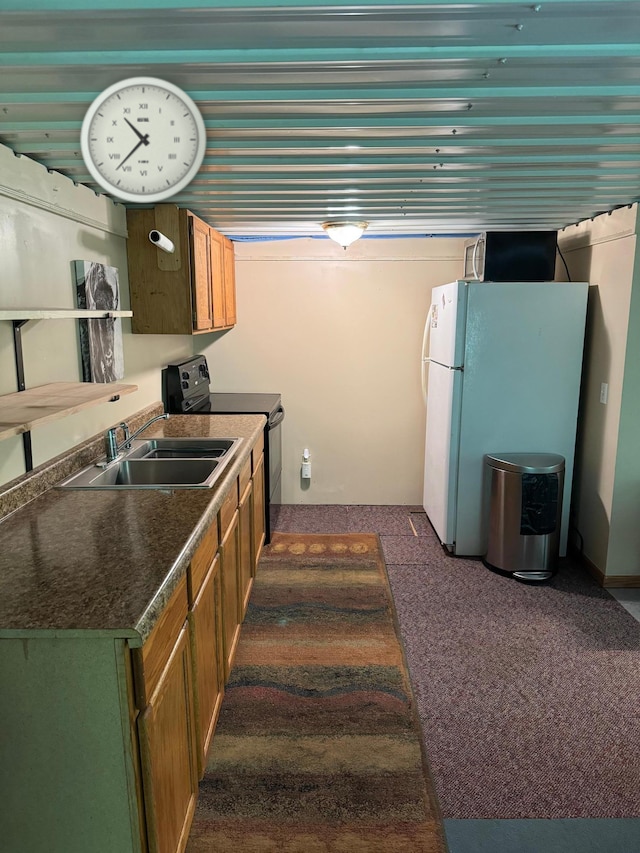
10 h 37 min
